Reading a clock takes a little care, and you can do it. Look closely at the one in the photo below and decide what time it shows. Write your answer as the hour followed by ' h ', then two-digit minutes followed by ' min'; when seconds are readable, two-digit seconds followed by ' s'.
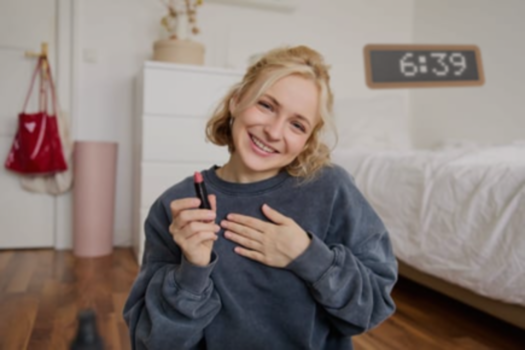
6 h 39 min
